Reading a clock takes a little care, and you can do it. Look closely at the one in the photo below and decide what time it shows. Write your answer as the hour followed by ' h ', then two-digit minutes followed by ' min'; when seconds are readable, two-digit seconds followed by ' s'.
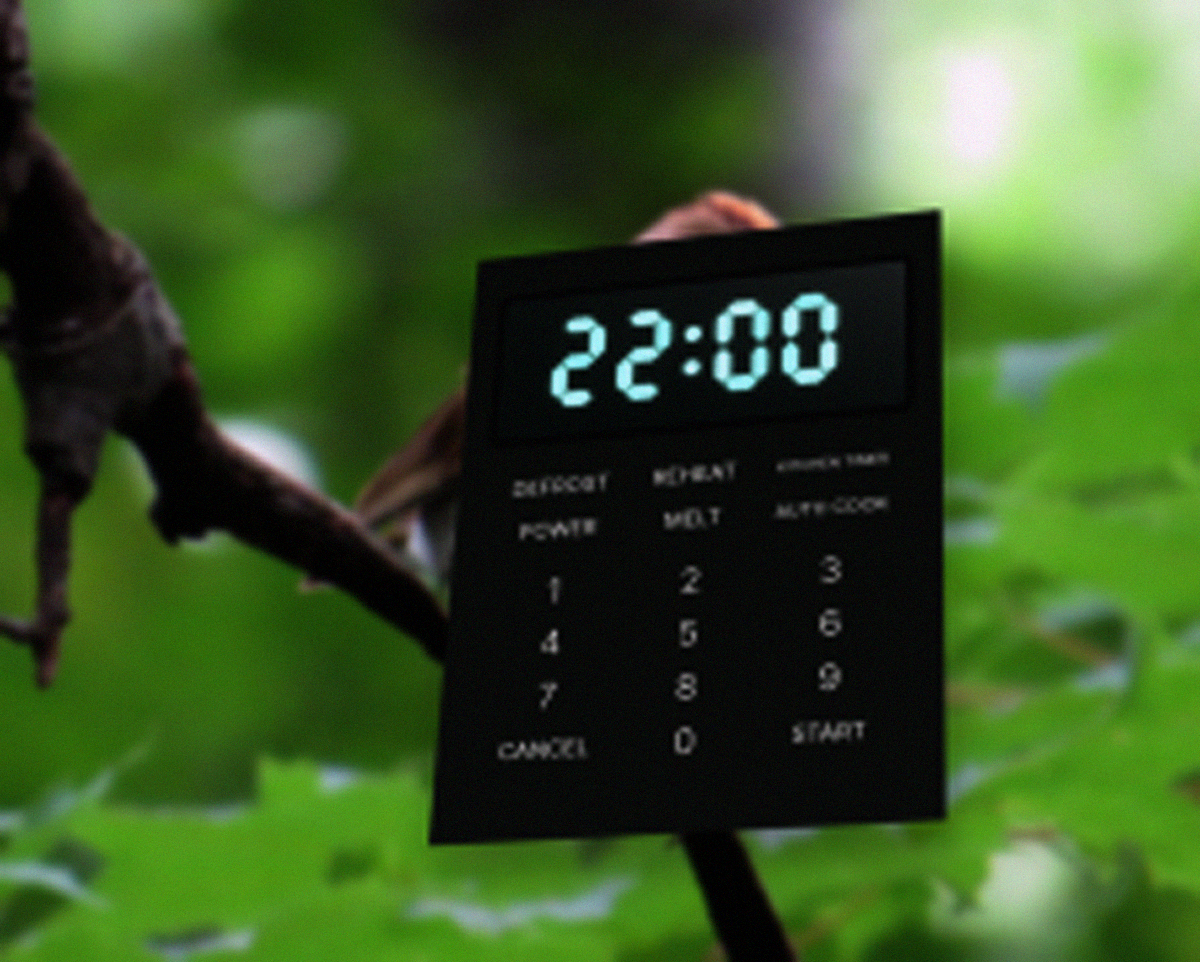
22 h 00 min
